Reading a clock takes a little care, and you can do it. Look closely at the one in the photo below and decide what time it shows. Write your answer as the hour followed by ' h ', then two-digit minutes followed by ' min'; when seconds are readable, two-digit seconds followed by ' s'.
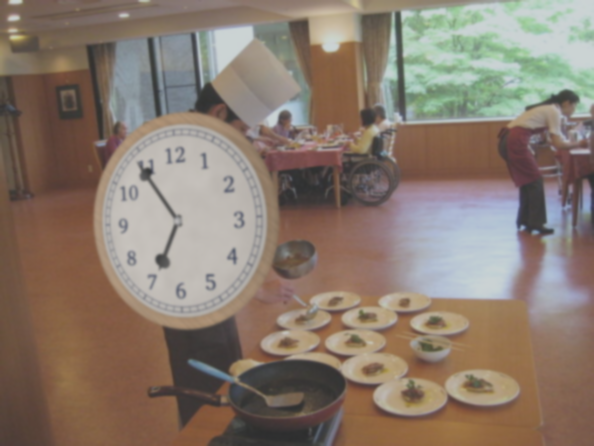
6 h 54 min
